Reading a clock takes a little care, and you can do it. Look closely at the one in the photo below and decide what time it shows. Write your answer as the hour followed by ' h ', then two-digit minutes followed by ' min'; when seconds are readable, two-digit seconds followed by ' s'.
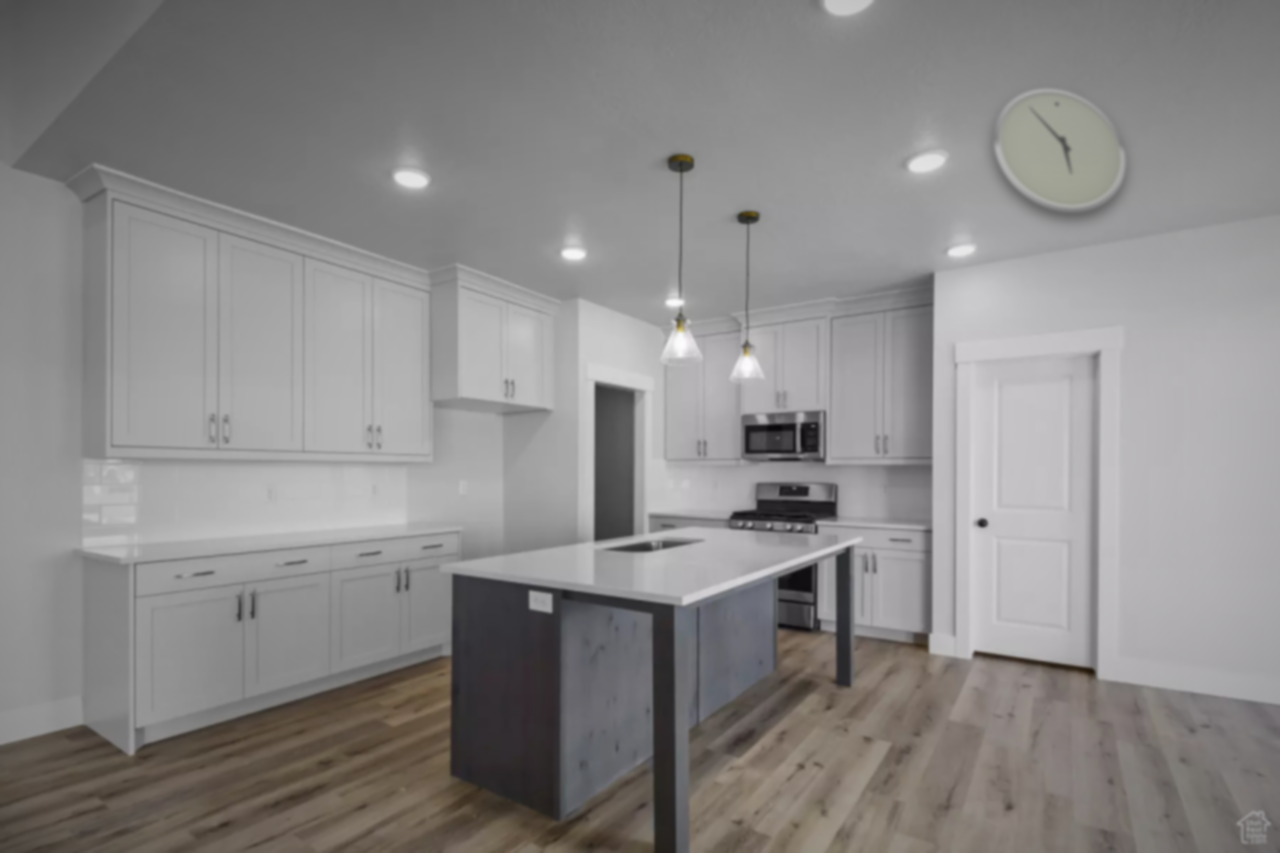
5 h 54 min
